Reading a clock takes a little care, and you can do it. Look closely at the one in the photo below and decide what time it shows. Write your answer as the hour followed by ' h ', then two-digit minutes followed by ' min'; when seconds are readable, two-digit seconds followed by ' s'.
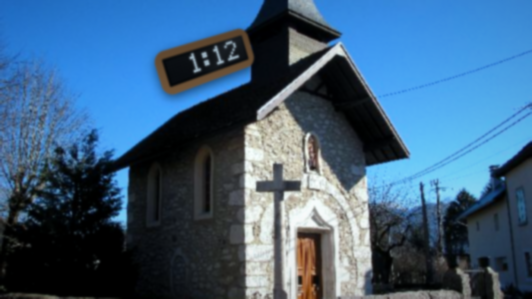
1 h 12 min
